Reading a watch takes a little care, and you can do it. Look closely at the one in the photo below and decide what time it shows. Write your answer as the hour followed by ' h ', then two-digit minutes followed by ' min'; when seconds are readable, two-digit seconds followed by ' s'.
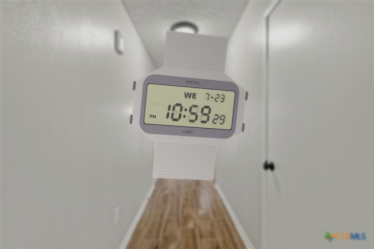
10 h 59 min 29 s
